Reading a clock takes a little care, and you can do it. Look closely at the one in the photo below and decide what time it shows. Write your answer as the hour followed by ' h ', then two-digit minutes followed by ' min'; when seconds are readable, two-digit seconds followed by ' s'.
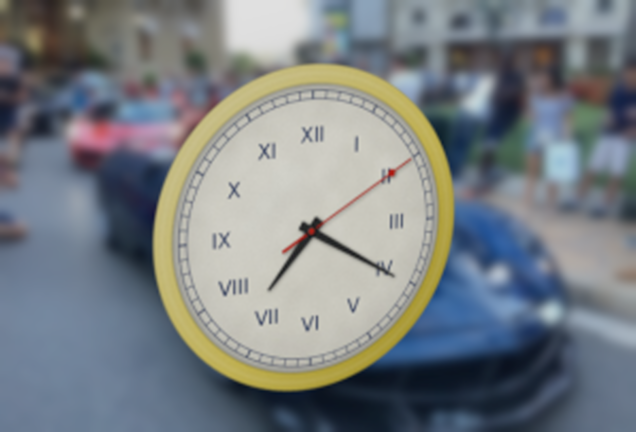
7 h 20 min 10 s
